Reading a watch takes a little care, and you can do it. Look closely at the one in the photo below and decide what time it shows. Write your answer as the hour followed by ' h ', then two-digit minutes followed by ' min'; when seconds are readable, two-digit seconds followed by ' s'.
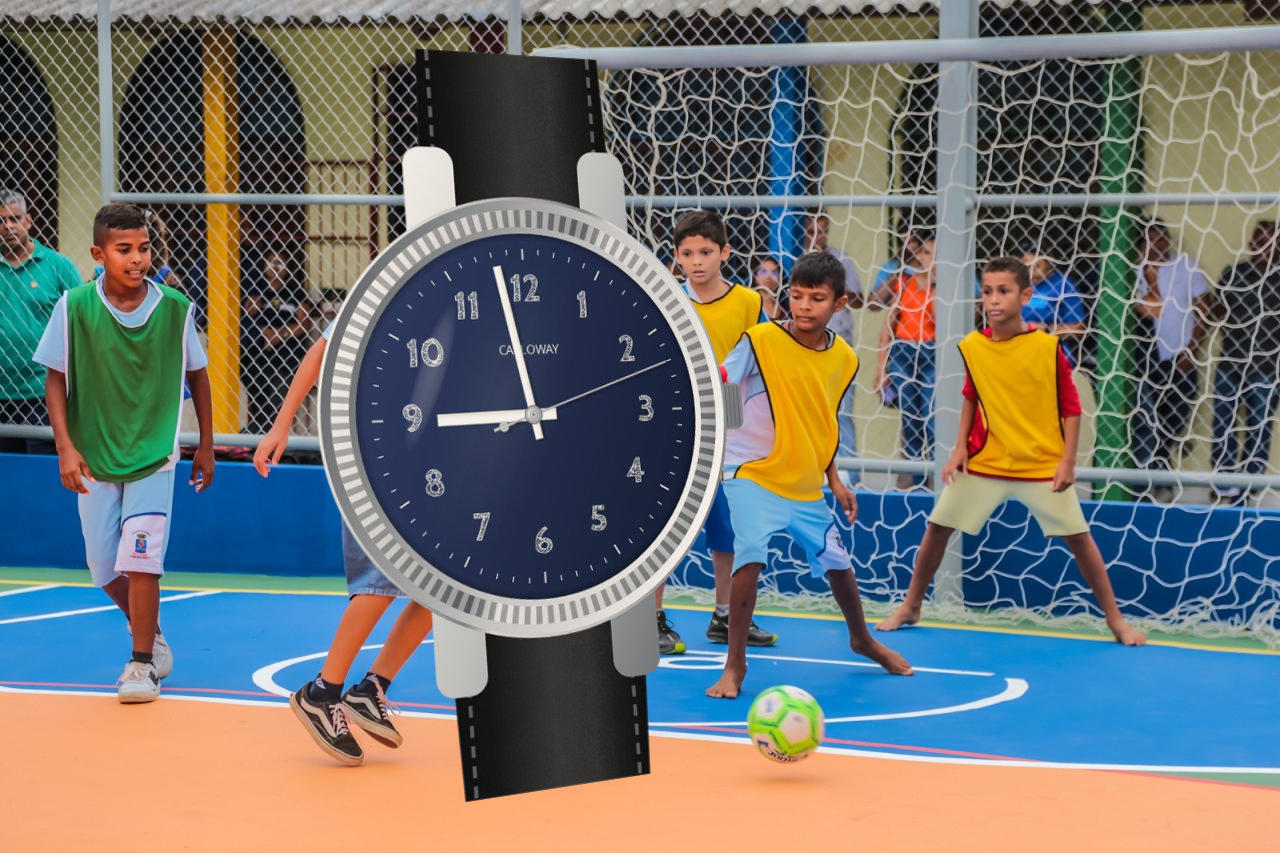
8 h 58 min 12 s
